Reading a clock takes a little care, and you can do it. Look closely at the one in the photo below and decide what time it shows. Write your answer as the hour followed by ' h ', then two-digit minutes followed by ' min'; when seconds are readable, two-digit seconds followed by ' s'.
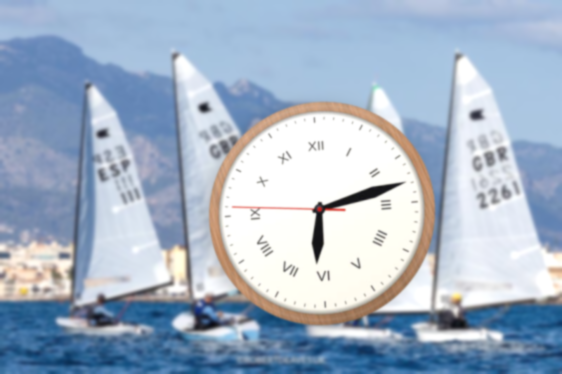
6 h 12 min 46 s
